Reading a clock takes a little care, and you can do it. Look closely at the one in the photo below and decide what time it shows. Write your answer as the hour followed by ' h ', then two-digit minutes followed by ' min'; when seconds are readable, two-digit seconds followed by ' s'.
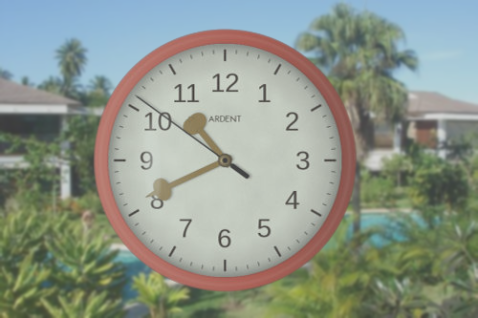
10 h 40 min 51 s
